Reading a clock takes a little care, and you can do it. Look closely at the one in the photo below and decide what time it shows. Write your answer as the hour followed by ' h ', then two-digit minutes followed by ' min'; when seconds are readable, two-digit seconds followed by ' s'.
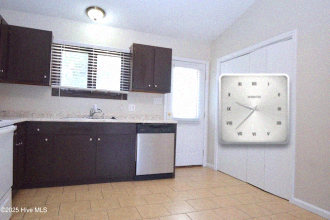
9 h 37 min
